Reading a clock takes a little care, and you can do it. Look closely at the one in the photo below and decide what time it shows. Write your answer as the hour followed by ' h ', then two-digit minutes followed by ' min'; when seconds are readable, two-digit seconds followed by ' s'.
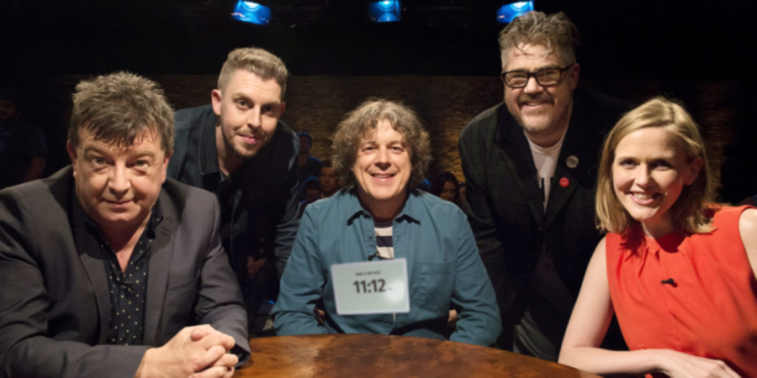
11 h 12 min
